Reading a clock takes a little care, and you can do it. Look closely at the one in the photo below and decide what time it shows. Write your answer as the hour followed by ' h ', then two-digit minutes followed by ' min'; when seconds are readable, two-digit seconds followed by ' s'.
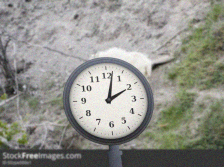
2 h 02 min
